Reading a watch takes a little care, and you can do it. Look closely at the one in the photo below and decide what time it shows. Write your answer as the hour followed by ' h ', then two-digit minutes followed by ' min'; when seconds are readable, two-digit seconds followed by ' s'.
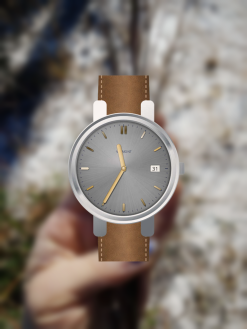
11 h 35 min
